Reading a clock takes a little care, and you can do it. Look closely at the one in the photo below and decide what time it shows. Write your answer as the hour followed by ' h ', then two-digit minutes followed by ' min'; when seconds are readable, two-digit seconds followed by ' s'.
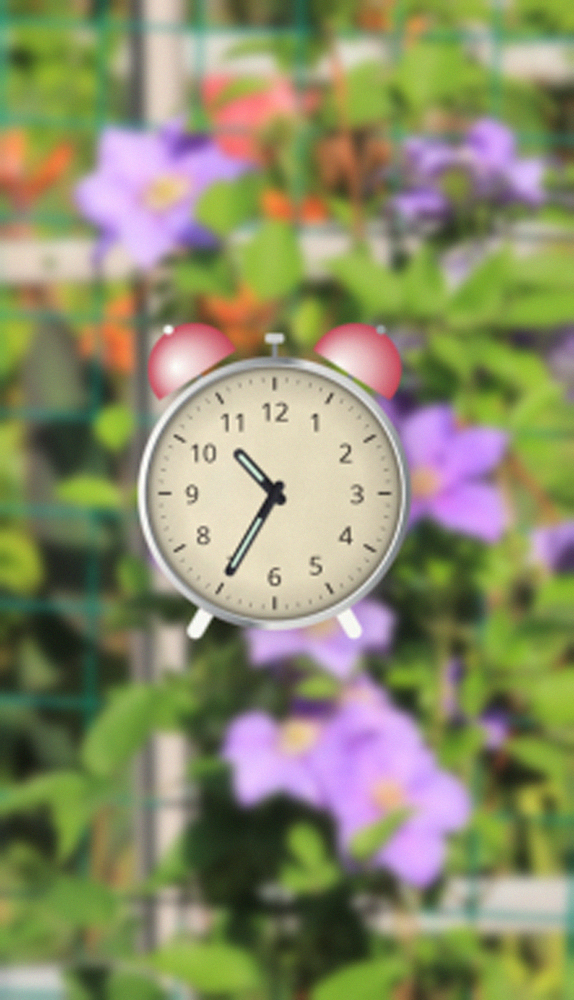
10 h 35 min
